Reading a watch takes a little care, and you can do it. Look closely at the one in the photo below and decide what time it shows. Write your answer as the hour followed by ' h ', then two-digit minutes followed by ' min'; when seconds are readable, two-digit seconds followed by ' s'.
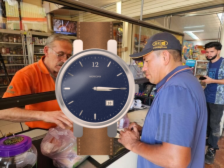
3 h 15 min
